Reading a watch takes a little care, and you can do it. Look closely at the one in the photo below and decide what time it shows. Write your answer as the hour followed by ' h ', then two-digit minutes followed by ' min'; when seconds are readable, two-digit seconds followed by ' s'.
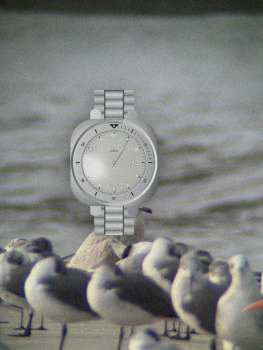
1 h 05 min
